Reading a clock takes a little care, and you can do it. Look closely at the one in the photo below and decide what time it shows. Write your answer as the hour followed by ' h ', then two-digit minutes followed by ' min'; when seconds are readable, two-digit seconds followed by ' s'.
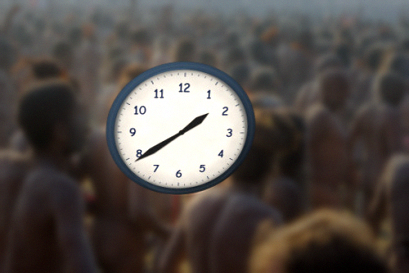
1 h 39 min
